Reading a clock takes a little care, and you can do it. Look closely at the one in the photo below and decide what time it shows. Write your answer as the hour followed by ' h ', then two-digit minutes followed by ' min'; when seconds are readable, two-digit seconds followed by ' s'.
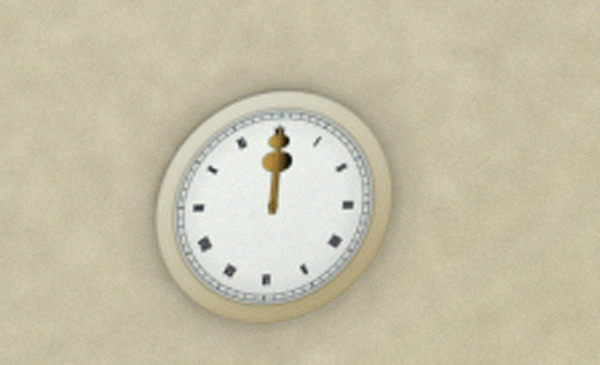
12 h 00 min
